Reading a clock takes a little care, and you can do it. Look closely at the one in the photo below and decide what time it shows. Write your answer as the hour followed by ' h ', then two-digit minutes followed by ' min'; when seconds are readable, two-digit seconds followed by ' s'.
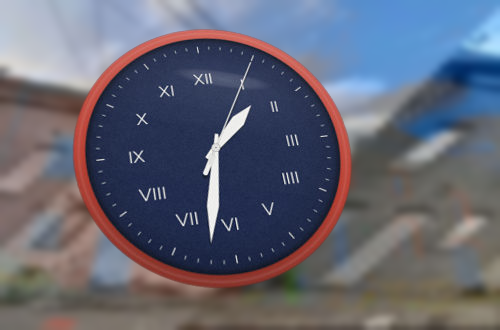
1 h 32 min 05 s
